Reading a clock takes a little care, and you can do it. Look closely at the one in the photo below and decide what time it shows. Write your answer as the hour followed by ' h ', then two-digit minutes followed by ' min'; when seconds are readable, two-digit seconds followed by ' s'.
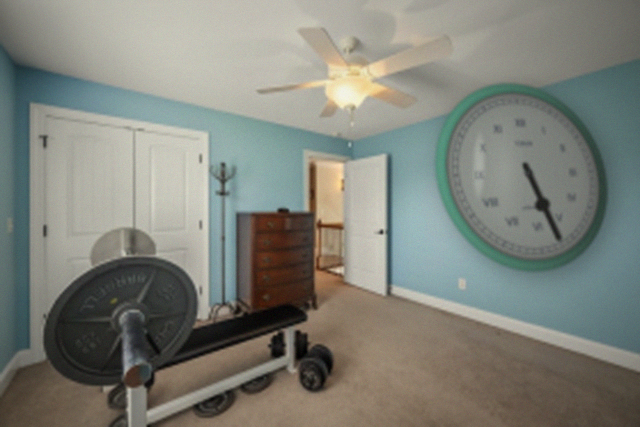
5 h 27 min
